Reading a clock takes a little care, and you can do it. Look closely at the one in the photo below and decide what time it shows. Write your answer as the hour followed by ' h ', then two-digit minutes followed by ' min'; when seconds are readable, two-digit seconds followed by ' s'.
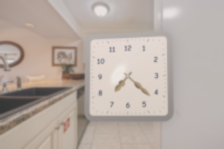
7 h 22 min
